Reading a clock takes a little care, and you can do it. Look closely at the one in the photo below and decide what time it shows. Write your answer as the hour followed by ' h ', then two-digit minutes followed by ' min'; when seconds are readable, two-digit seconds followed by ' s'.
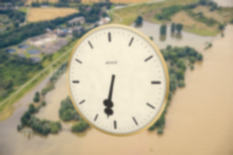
6 h 32 min
